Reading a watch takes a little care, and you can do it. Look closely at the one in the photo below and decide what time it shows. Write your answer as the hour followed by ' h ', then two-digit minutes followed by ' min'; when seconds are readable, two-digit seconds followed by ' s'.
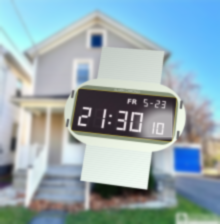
21 h 30 min 10 s
